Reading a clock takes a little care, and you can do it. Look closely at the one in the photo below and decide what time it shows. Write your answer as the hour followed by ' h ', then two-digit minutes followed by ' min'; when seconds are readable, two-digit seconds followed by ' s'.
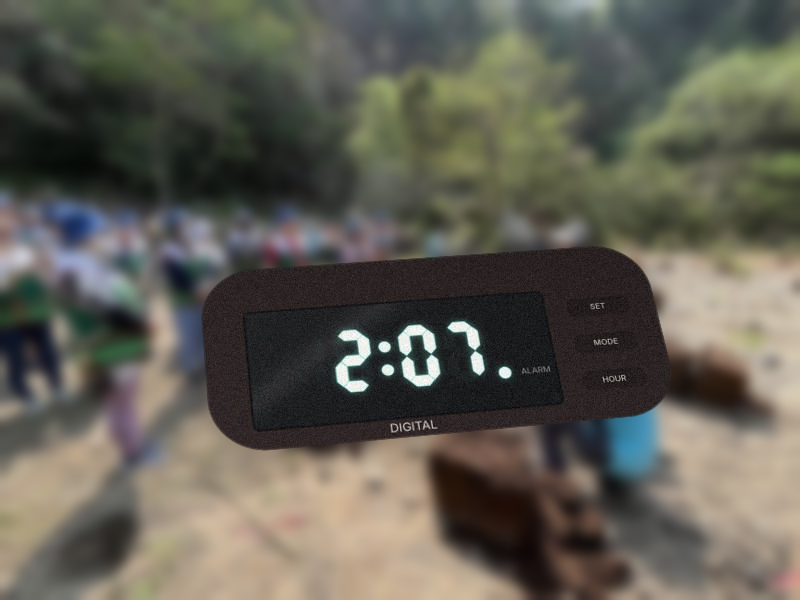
2 h 07 min
